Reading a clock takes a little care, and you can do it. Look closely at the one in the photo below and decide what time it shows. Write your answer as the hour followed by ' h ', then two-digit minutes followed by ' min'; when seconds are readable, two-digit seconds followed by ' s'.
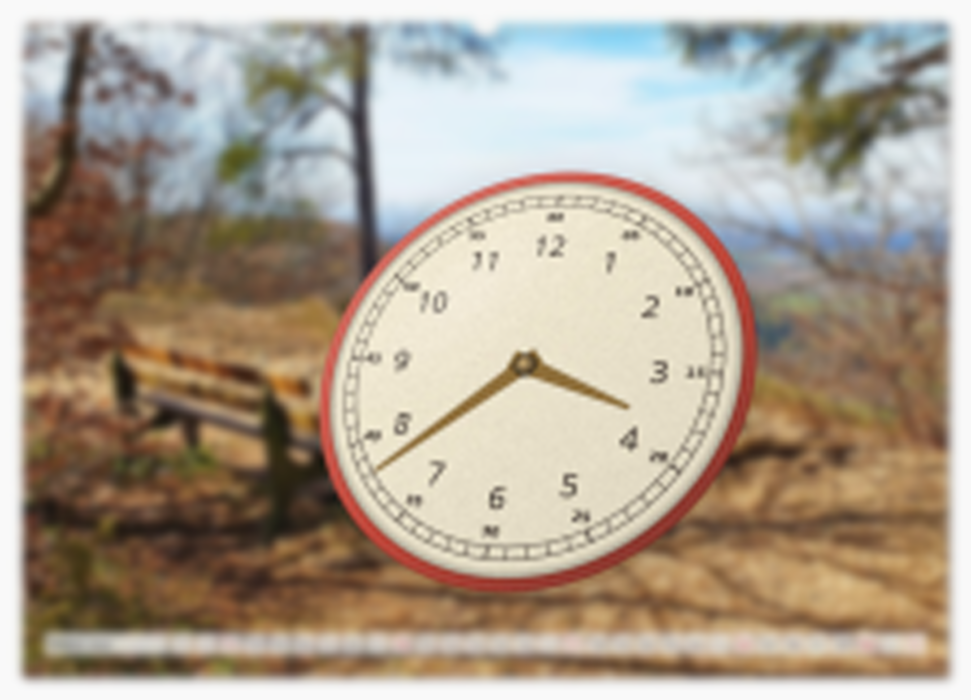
3 h 38 min
